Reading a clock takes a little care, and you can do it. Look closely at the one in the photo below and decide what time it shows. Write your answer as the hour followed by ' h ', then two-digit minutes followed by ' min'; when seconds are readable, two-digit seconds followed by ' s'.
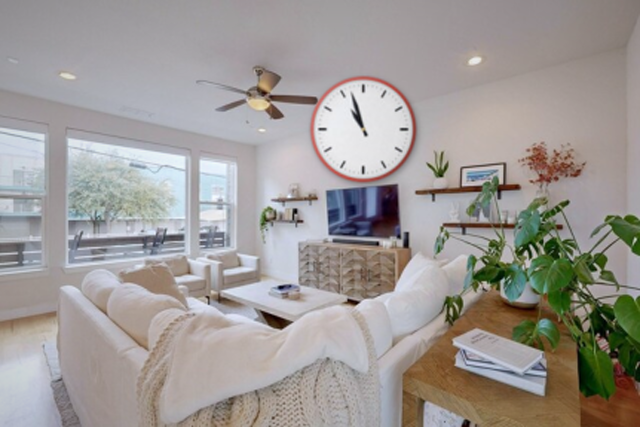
10 h 57 min
